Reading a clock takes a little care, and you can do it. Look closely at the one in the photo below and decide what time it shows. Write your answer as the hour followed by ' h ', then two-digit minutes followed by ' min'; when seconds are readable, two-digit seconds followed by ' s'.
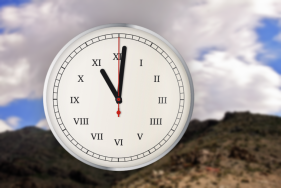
11 h 01 min 00 s
